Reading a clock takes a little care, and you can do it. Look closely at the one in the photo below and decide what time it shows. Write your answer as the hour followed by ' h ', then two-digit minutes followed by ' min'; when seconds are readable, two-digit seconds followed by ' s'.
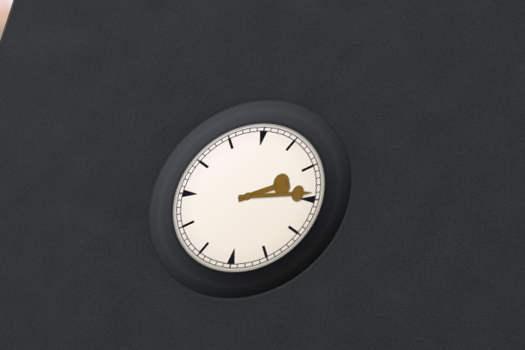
2 h 14 min
